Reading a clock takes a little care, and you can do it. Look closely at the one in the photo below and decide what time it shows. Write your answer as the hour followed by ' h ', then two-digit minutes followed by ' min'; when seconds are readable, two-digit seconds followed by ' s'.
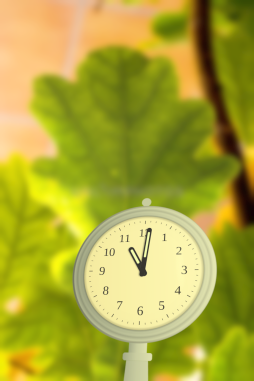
11 h 01 min
